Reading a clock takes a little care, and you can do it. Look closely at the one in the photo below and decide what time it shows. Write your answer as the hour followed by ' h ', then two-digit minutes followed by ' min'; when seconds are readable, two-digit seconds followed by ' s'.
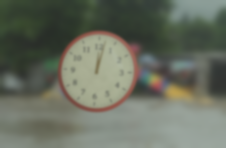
12 h 02 min
